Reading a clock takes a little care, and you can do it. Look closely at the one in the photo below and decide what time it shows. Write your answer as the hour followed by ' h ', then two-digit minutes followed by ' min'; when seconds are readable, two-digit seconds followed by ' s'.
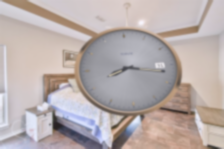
8 h 17 min
